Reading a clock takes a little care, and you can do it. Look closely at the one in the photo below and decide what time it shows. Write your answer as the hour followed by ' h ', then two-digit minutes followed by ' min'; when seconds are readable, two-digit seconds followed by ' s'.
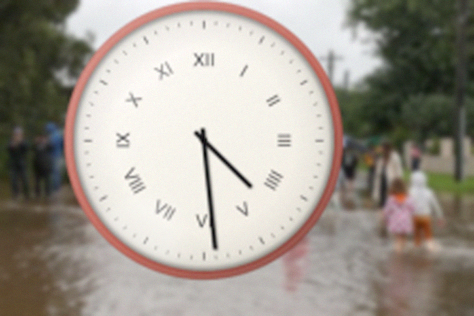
4 h 29 min
